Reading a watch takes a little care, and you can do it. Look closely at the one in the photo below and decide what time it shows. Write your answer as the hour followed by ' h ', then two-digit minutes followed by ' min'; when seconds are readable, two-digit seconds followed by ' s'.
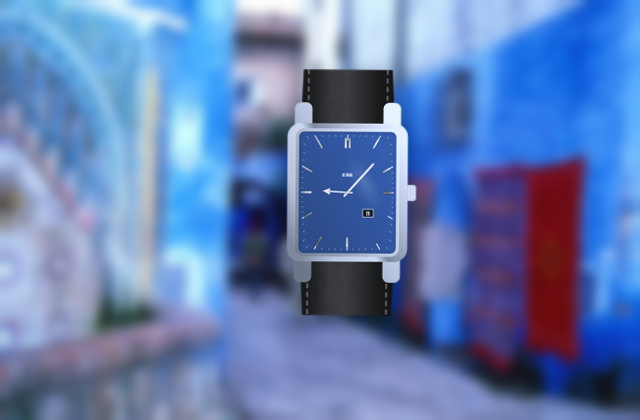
9 h 07 min
